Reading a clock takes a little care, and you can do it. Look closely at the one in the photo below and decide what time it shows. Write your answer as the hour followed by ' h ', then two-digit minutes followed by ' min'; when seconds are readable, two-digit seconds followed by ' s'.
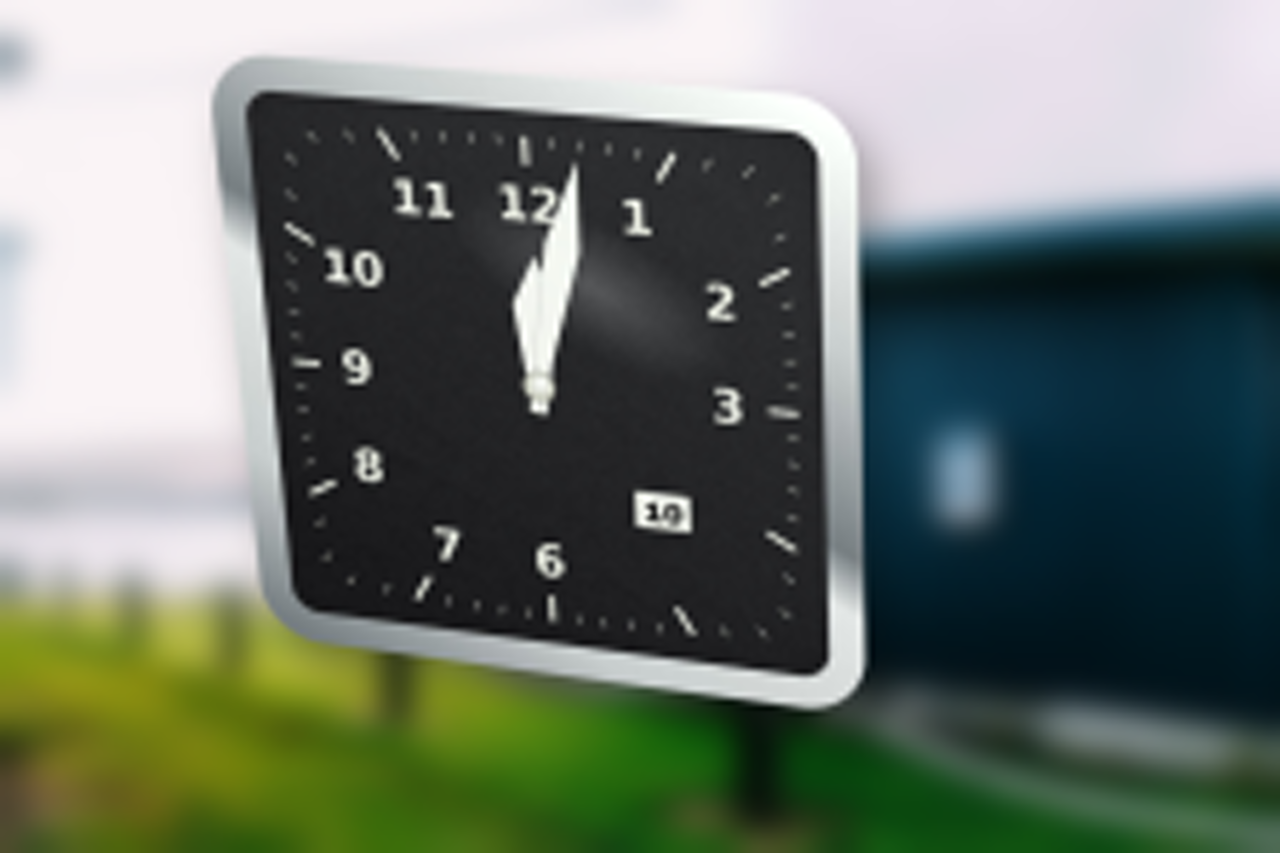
12 h 02 min
